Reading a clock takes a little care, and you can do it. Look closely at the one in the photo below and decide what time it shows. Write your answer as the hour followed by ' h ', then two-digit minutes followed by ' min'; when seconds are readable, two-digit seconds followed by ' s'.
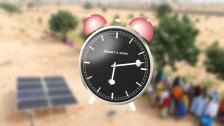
6 h 13 min
